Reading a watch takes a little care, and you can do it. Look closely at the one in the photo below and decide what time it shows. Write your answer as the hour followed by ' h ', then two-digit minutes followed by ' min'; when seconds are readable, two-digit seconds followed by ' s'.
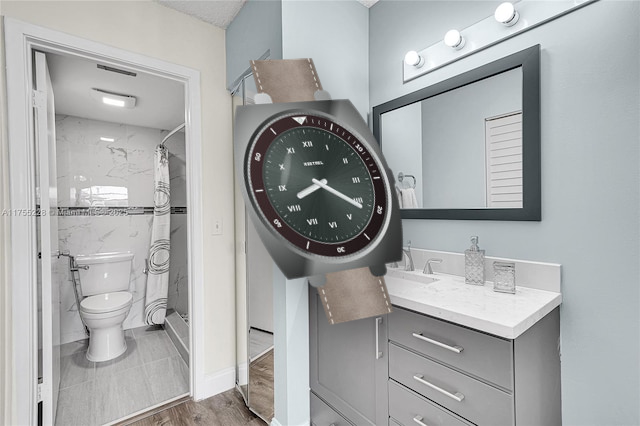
8 h 21 min
